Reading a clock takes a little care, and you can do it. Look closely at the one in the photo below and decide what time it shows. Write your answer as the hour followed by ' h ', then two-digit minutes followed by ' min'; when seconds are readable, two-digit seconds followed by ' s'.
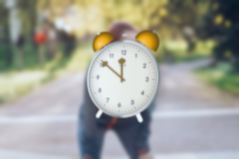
11 h 51 min
